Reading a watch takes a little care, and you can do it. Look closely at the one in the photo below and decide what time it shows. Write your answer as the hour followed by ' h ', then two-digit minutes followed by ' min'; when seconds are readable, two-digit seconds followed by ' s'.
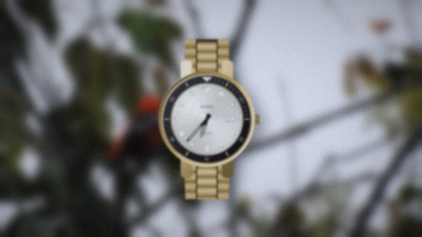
6 h 37 min
